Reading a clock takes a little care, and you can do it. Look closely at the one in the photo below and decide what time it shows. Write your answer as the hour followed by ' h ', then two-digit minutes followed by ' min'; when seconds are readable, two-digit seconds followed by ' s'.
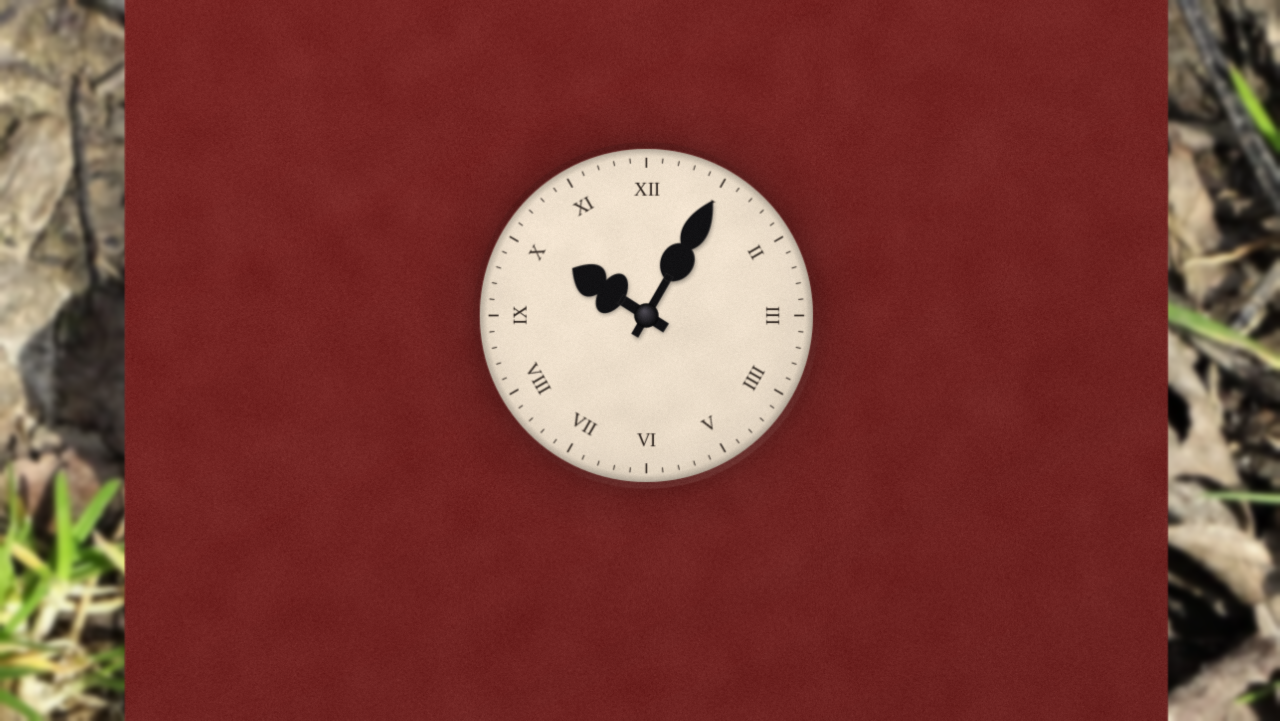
10 h 05 min
